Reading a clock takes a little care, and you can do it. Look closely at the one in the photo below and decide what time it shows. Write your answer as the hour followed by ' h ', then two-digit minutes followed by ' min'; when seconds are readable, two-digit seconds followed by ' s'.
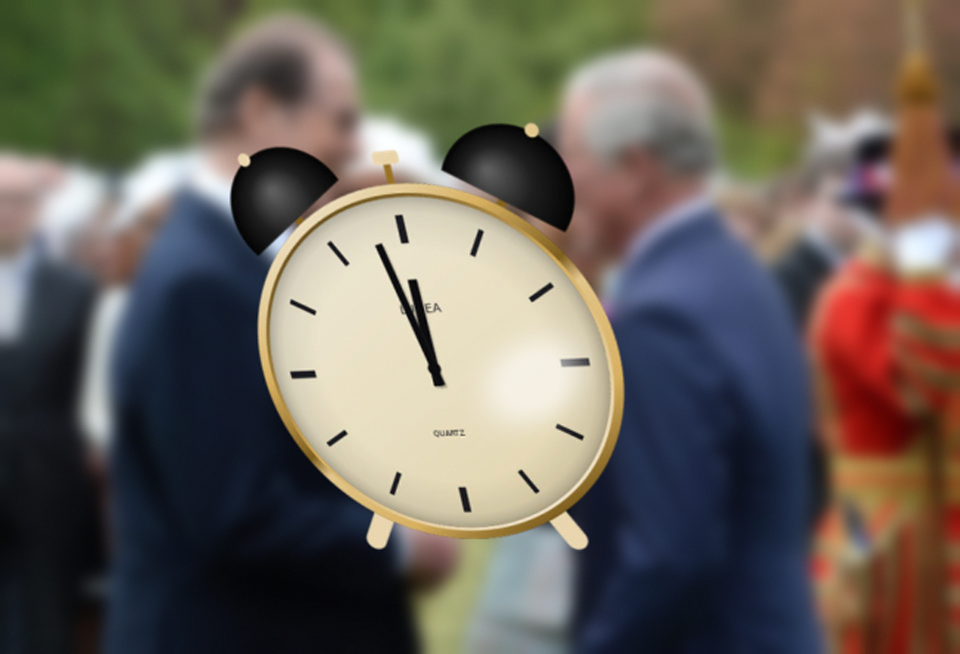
11 h 58 min
